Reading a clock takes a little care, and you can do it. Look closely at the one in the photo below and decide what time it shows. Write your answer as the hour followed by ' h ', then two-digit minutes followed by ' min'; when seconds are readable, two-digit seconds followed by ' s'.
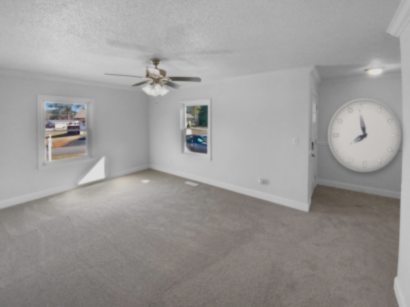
7 h 58 min
